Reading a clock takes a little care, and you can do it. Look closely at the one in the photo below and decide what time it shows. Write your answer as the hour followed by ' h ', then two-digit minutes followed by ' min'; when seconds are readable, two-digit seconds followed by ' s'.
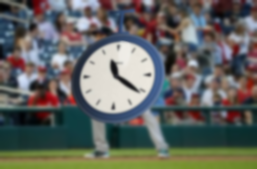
11 h 21 min
